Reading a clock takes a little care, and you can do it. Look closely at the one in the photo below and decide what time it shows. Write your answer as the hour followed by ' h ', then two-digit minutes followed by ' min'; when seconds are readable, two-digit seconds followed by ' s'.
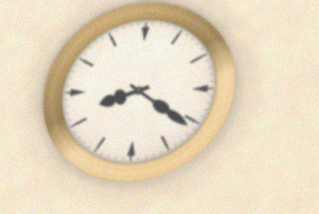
8 h 21 min
